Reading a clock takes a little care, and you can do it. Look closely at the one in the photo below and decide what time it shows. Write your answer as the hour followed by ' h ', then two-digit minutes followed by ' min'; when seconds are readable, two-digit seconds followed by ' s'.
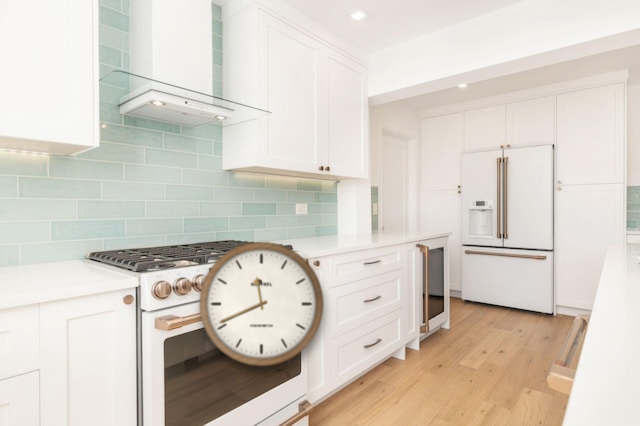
11 h 41 min
